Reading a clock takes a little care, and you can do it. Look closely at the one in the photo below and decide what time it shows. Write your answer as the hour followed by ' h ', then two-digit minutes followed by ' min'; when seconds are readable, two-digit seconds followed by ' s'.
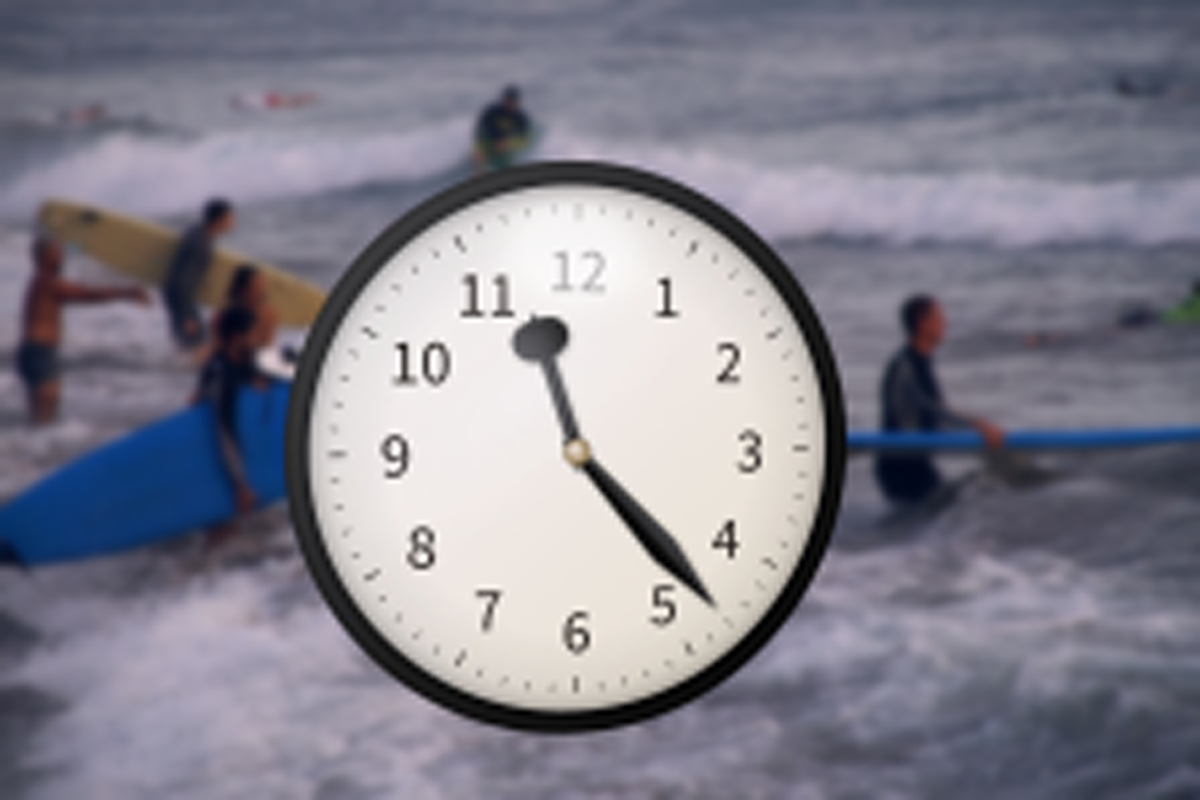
11 h 23 min
